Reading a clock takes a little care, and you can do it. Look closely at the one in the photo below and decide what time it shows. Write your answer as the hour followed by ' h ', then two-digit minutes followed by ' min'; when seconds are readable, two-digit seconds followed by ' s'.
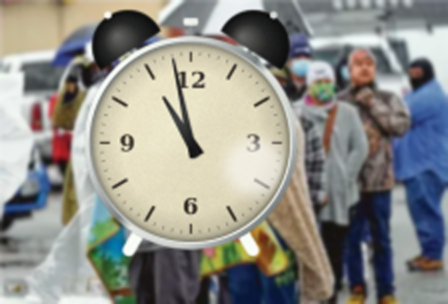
10 h 58 min
